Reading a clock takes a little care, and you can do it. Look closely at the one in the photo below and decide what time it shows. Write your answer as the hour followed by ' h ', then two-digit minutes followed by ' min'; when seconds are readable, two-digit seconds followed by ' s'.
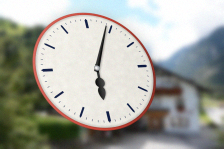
6 h 04 min
